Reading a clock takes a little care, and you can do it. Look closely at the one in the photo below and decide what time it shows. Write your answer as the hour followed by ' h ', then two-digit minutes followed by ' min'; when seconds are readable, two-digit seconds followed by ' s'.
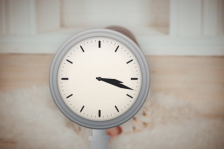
3 h 18 min
